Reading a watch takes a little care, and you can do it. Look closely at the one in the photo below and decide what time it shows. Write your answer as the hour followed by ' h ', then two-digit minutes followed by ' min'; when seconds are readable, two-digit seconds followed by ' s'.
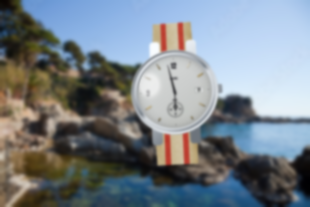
5 h 58 min
